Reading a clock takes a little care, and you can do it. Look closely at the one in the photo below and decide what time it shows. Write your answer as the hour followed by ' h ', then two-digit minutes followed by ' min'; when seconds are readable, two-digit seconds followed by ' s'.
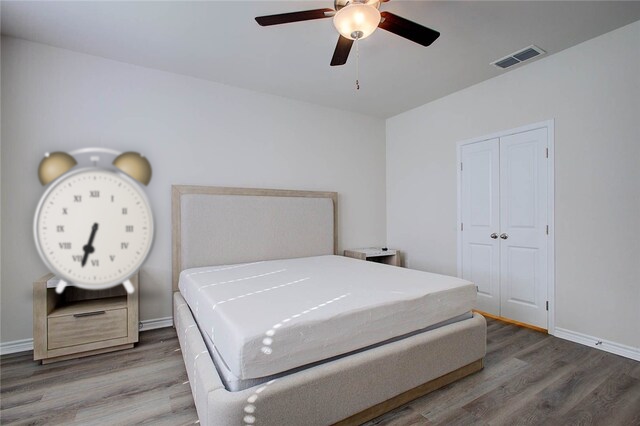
6 h 33 min
